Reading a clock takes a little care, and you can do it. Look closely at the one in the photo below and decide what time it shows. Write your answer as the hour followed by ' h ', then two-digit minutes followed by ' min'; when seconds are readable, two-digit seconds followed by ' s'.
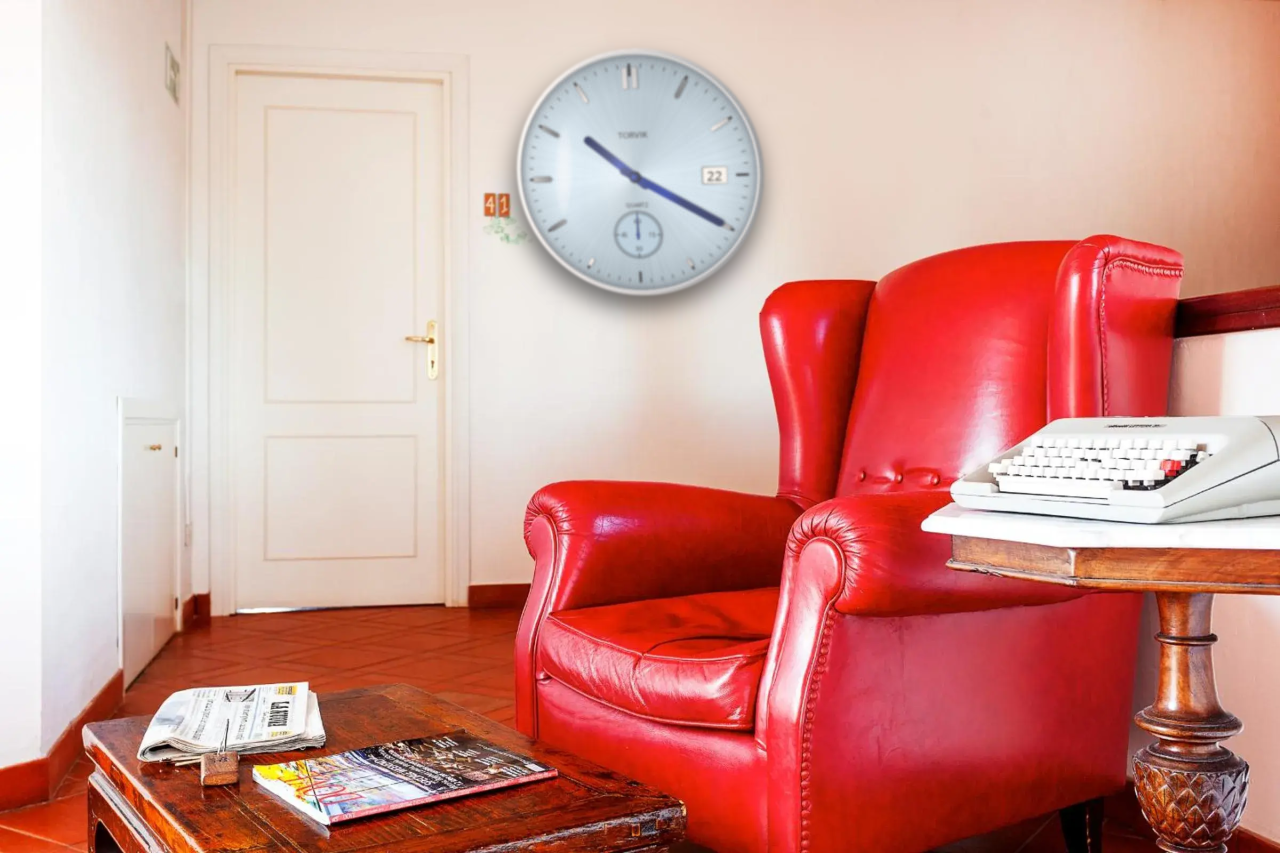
10 h 20 min
